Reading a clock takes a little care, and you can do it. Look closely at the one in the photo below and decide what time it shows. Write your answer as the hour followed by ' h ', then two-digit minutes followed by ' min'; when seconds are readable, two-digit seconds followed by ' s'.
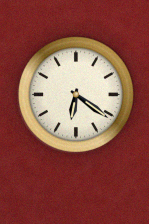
6 h 21 min
